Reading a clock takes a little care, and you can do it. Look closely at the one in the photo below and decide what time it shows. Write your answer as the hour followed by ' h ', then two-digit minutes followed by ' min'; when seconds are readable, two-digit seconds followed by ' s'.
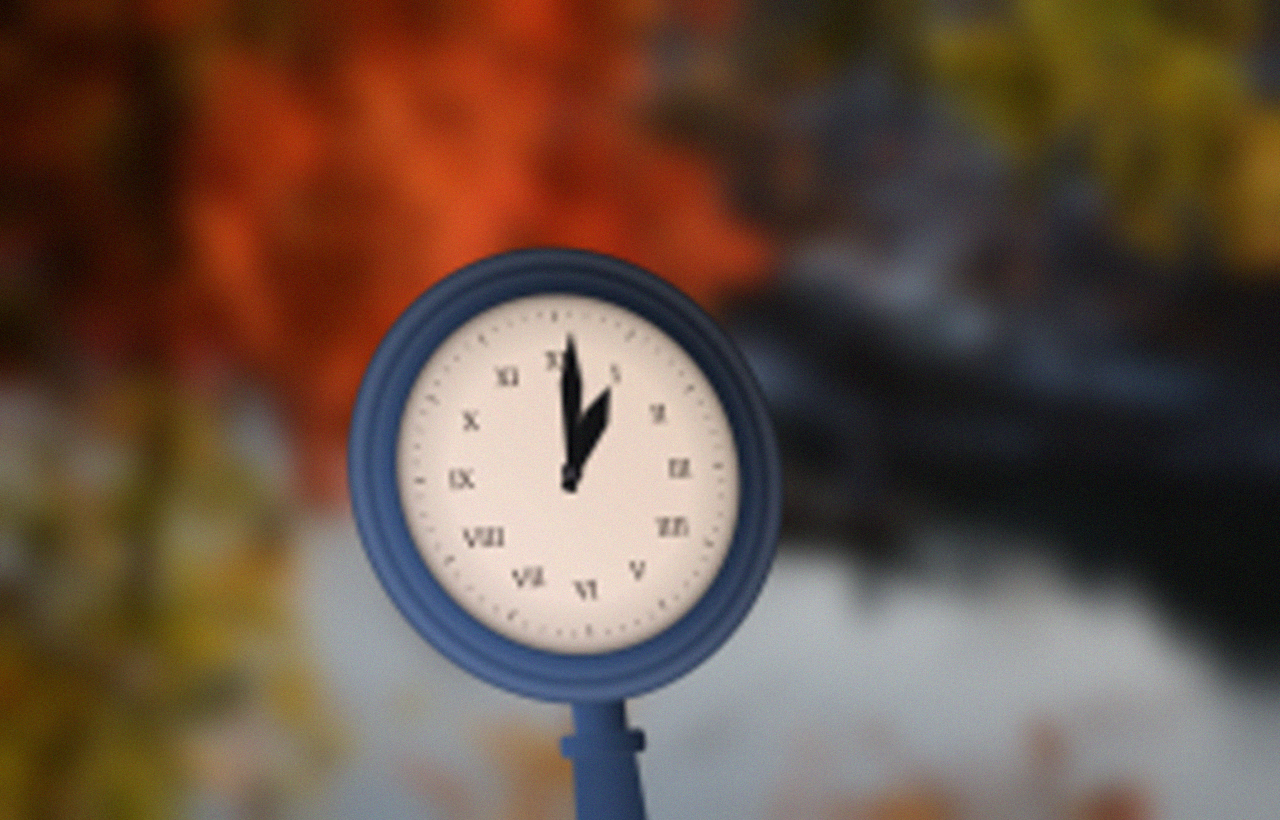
1 h 01 min
